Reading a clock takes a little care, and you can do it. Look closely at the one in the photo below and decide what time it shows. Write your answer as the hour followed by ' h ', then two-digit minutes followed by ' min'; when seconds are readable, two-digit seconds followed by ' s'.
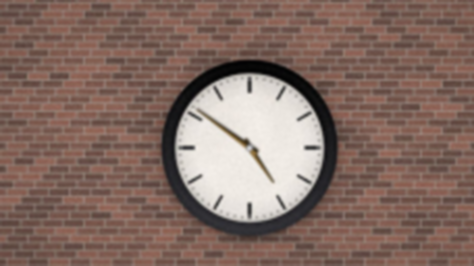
4 h 51 min
